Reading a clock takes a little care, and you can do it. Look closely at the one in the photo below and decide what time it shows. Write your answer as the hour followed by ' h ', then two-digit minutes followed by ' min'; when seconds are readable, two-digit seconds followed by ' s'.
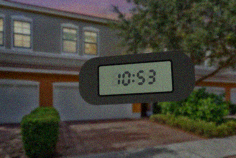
10 h 53 min
